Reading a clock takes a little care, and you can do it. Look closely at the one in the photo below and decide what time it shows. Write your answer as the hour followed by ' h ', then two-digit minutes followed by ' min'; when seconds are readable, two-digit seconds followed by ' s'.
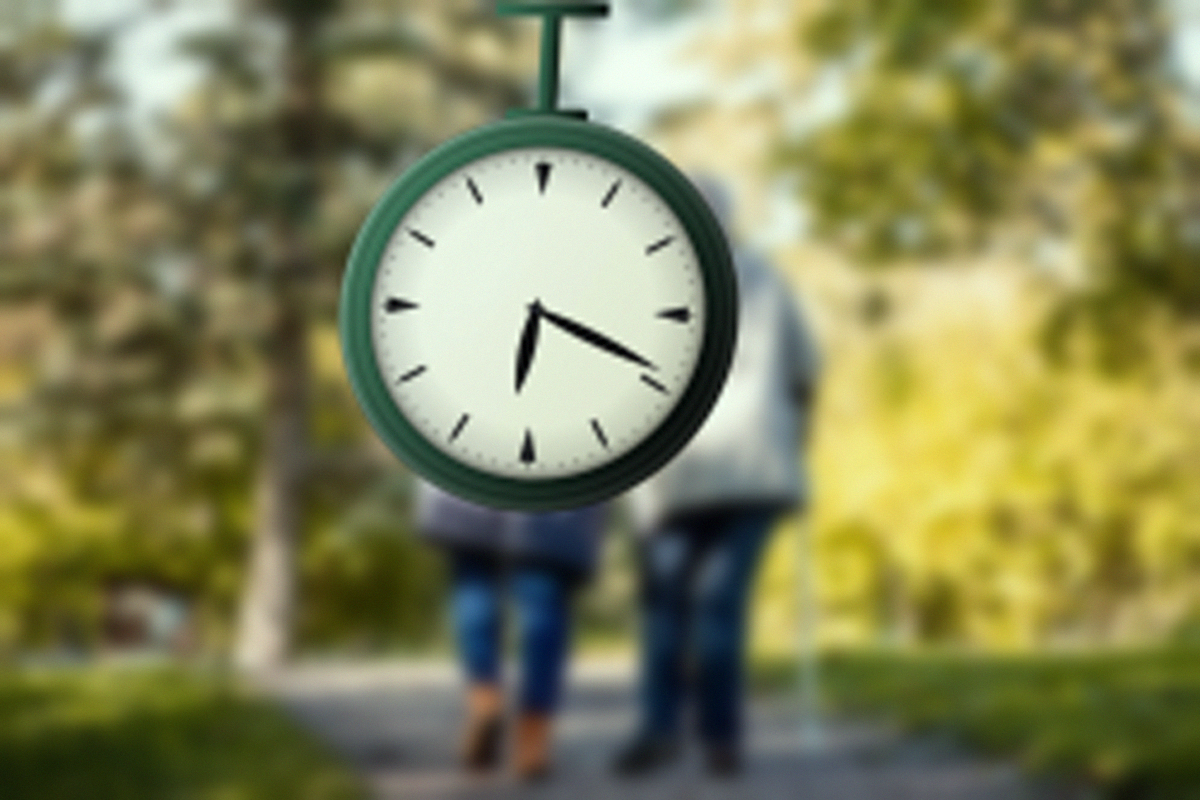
6 h 19 min
